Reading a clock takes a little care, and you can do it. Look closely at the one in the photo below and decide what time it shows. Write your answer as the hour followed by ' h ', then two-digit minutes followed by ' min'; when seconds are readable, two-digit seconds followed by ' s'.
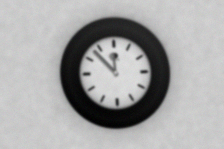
11 h 53 min
